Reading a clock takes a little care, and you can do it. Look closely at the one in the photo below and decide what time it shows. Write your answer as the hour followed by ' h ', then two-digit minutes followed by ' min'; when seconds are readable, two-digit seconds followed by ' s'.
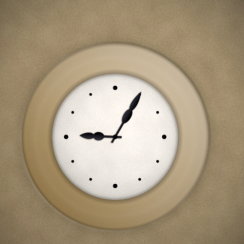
9 h 05 min
